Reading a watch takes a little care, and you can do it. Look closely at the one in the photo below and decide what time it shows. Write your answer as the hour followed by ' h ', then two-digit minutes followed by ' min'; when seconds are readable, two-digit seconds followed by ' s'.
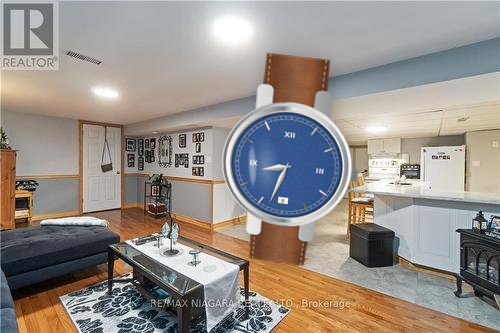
8 h 33 min
